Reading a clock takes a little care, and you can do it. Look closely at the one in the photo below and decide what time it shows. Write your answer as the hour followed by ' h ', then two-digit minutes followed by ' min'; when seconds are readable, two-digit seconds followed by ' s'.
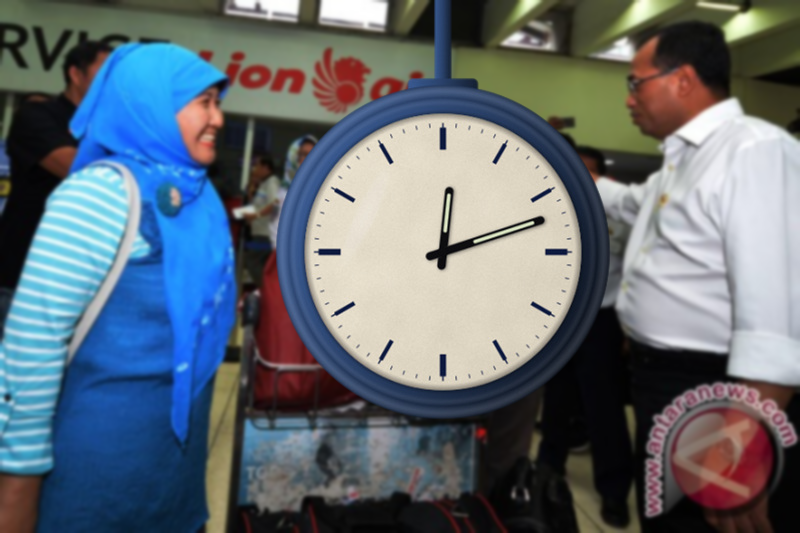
12 h 12 min
